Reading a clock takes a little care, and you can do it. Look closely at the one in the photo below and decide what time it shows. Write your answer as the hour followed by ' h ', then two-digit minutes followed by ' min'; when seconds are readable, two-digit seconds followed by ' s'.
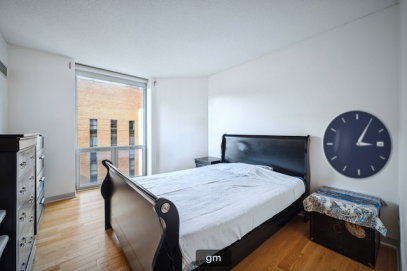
3 h 05 min
